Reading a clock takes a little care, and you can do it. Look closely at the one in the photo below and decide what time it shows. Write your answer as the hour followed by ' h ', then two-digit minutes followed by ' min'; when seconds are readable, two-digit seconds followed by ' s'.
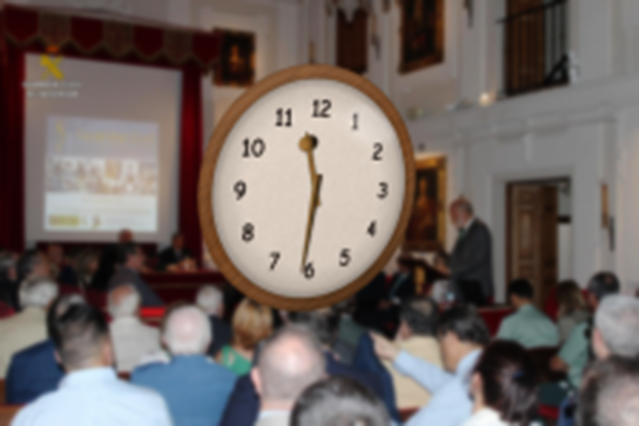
11 h 31 min
